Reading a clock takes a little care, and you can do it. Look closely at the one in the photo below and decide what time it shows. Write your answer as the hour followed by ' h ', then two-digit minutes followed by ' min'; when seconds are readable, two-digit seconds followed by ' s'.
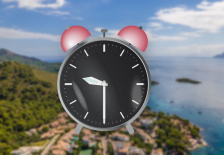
9 h 30 min
